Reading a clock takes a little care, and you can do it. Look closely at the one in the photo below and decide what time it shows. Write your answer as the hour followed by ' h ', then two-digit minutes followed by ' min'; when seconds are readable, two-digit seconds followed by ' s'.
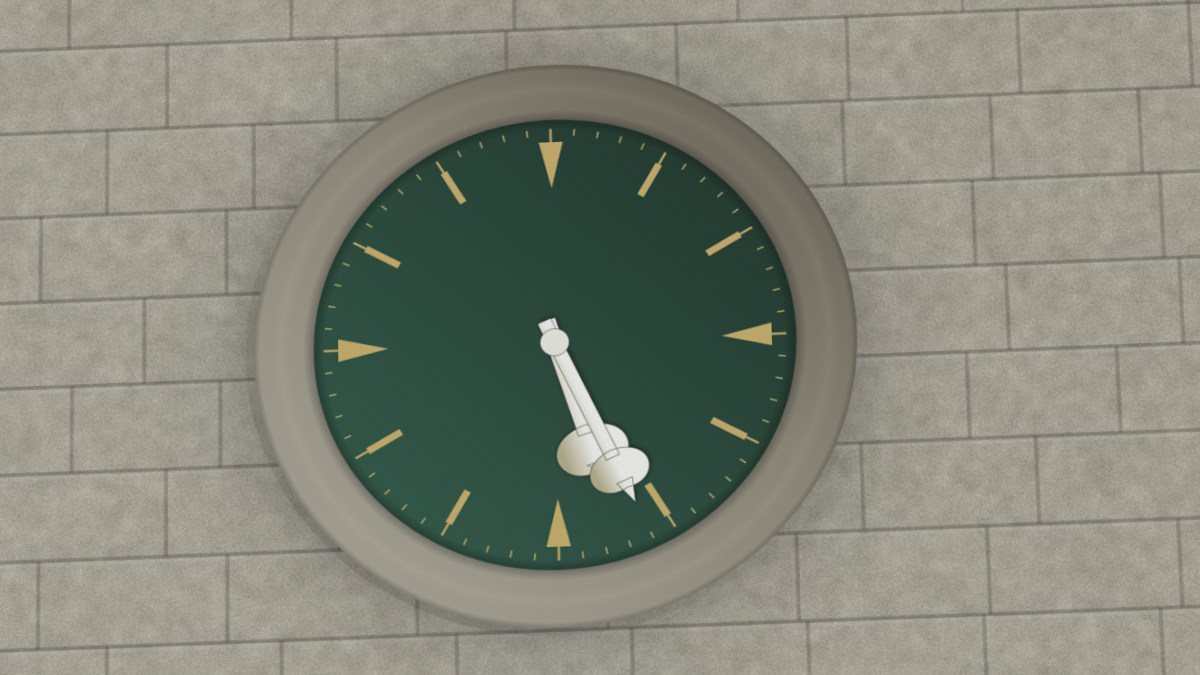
5 h 26 min
